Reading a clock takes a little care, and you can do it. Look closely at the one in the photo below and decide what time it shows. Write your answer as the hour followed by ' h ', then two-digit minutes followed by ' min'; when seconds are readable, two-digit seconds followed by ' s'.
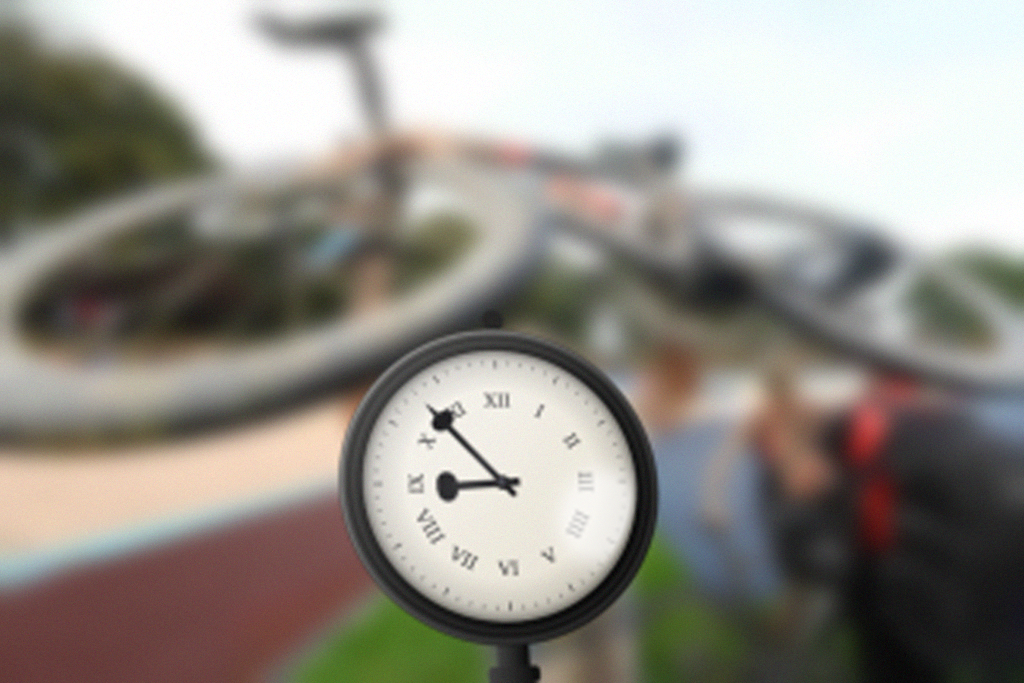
8 h 53 min
